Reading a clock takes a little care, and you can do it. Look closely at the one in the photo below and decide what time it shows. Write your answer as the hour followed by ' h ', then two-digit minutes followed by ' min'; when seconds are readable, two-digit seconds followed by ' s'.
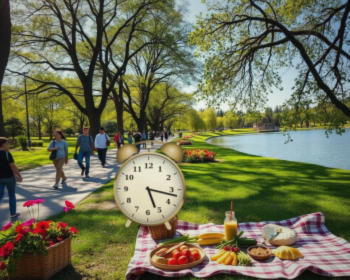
5 h 17 min
